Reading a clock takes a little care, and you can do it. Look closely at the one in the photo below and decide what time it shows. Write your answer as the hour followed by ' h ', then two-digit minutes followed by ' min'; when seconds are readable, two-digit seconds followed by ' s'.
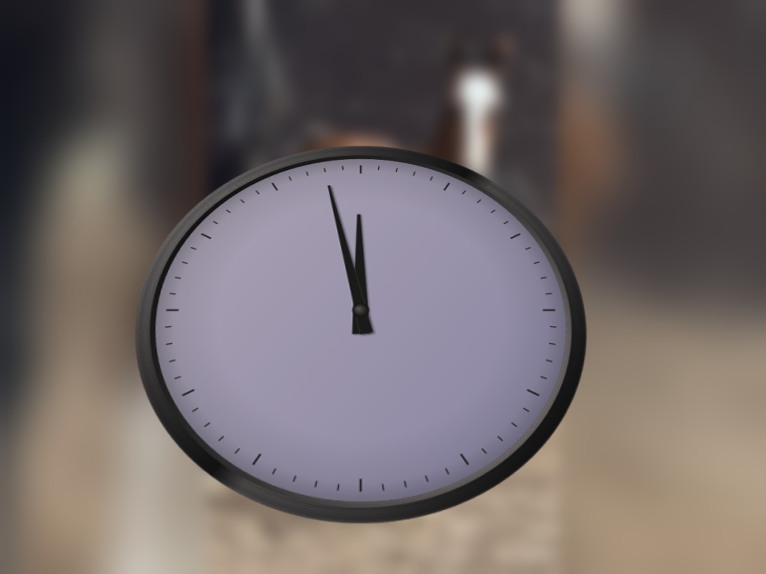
11 h 58 min
